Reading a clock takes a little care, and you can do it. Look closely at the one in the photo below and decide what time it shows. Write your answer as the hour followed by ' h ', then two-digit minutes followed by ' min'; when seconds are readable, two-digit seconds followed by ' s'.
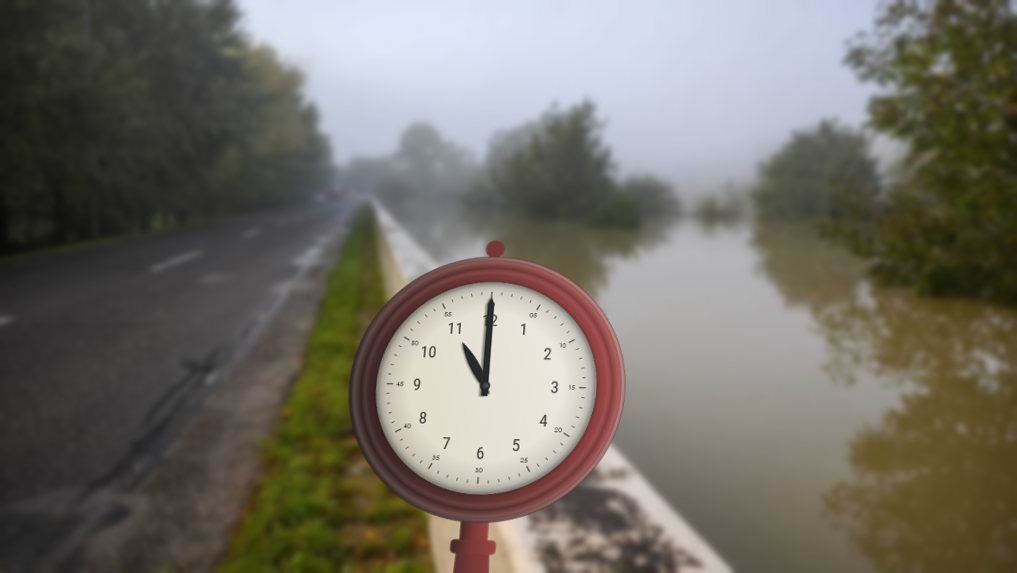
11 h 00 min
